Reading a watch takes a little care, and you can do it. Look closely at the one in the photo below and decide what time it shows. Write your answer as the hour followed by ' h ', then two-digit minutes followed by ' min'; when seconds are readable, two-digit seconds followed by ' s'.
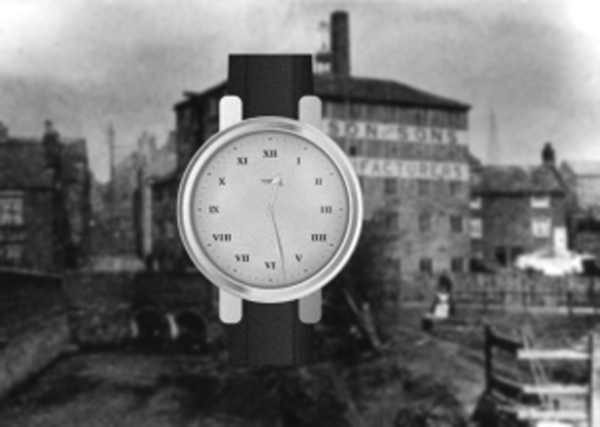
12 h 28 min
